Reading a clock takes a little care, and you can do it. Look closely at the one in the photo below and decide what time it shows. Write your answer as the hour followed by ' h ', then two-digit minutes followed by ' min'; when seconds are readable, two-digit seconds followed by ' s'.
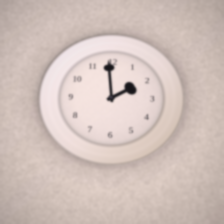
1 h 59 min
